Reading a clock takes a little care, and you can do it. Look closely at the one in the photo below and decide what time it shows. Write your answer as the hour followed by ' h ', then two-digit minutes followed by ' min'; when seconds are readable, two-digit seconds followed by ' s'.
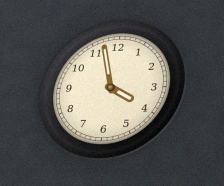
3 h 57 min
